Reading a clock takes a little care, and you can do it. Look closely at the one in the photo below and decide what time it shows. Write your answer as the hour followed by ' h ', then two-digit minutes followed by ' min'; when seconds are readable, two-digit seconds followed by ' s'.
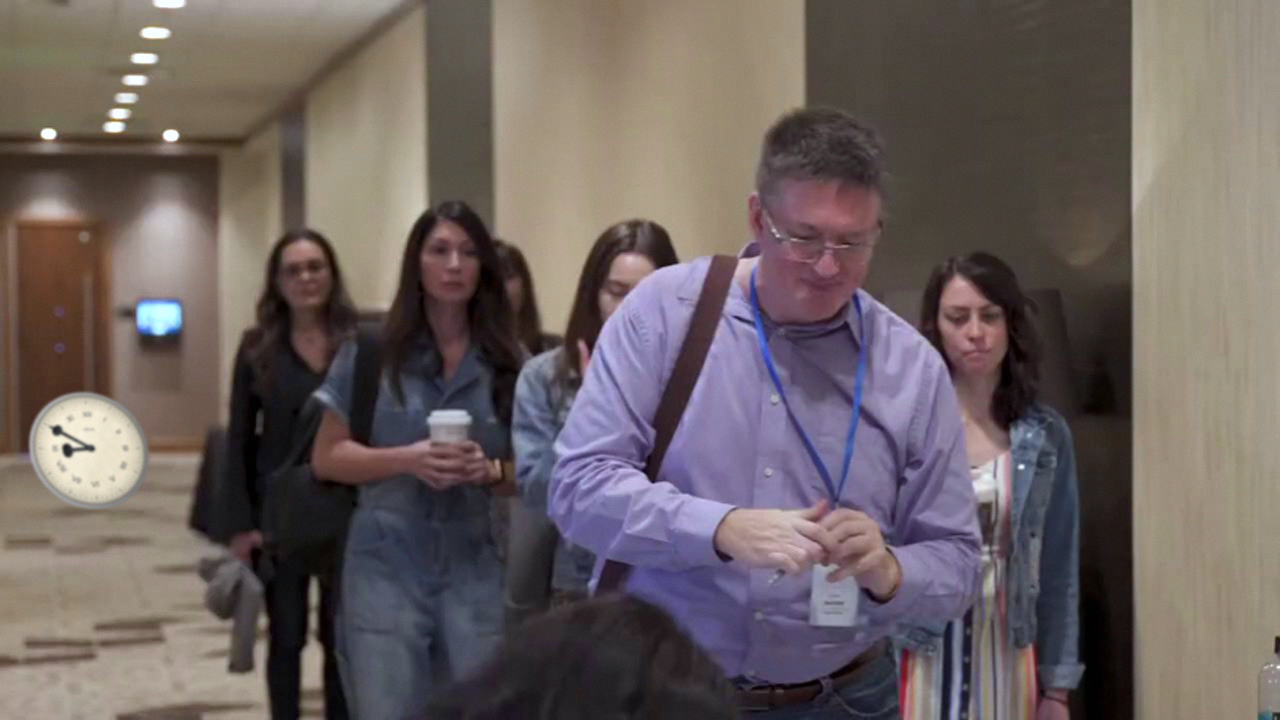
8 h 50 min
